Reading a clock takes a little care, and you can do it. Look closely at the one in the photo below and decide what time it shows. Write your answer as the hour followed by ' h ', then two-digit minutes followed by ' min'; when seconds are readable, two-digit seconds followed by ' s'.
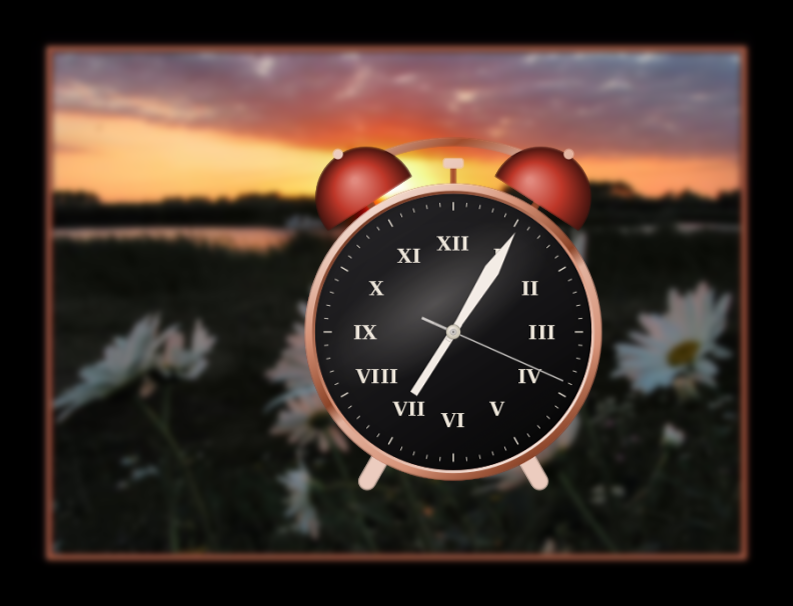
7 h 05 min 19 s
